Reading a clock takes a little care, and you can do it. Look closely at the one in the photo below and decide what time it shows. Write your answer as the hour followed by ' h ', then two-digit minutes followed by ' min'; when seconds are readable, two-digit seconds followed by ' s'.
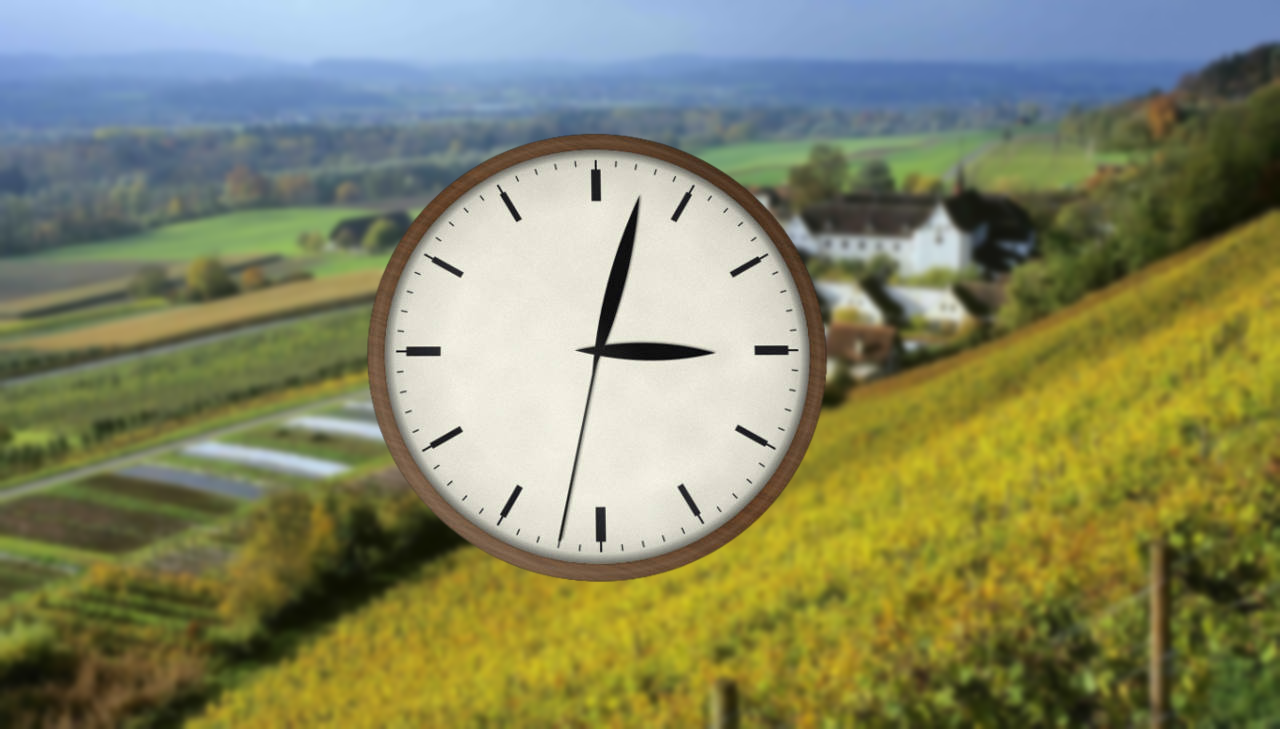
3 h 02 min 32 s
